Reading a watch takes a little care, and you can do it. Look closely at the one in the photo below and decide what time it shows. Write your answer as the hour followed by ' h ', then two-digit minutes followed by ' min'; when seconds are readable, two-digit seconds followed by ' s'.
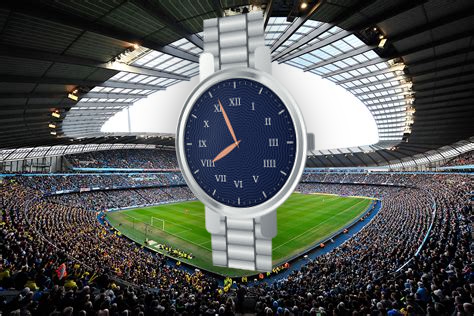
7 h 56 min
